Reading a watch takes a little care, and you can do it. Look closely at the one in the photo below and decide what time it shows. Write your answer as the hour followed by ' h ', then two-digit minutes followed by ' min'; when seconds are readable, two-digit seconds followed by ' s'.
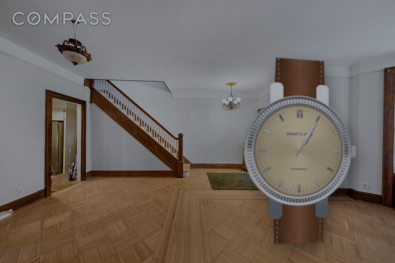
1 h 05 min
